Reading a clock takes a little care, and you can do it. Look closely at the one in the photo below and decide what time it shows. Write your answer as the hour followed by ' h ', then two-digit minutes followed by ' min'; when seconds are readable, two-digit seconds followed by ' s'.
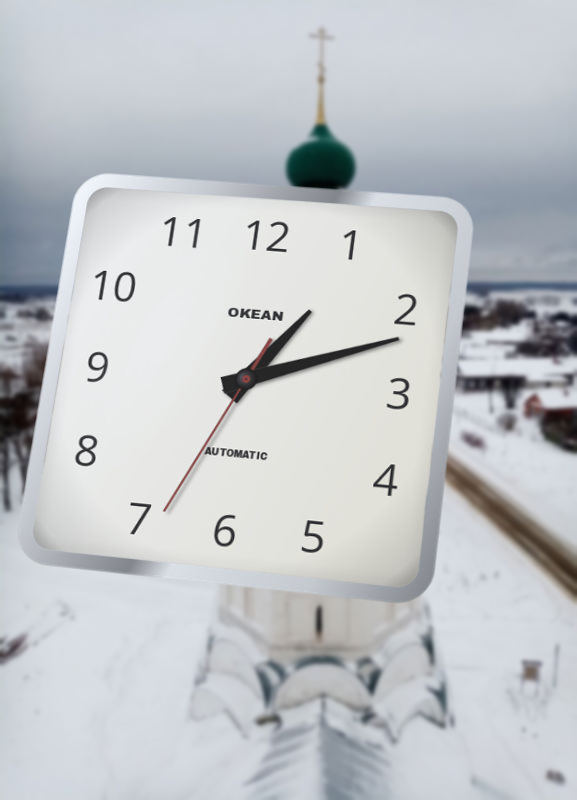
1 h 11 min 34 s
